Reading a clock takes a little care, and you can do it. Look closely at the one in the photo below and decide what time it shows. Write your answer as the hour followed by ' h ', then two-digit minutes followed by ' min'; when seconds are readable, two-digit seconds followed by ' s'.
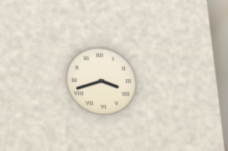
3 h 42 min
